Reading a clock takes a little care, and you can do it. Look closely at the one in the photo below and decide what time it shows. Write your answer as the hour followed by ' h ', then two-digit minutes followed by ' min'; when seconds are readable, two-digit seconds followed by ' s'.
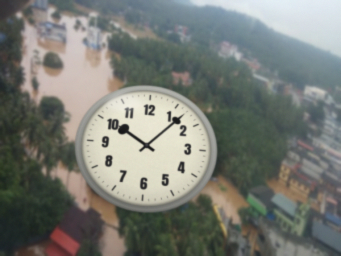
10 h 07 min
